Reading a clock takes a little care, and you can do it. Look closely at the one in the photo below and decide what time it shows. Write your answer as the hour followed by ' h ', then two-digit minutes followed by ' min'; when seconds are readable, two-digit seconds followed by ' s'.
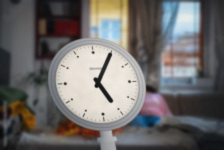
5 h 05 min
